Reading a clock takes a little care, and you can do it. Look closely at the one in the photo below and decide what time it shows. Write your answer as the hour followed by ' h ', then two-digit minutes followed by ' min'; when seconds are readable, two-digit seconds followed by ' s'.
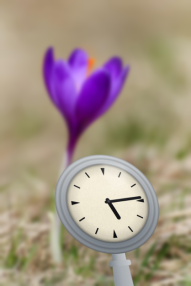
5 h 14 min
